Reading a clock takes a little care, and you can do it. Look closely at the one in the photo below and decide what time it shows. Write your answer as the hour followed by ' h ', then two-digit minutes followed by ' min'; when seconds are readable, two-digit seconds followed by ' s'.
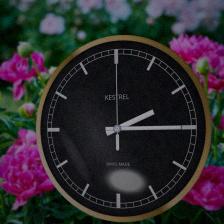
2 h 15 min 00 s
